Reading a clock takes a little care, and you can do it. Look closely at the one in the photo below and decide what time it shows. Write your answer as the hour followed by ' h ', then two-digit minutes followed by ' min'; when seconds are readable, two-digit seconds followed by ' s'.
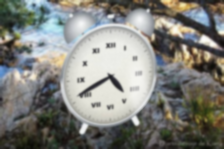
4 h 41 min
